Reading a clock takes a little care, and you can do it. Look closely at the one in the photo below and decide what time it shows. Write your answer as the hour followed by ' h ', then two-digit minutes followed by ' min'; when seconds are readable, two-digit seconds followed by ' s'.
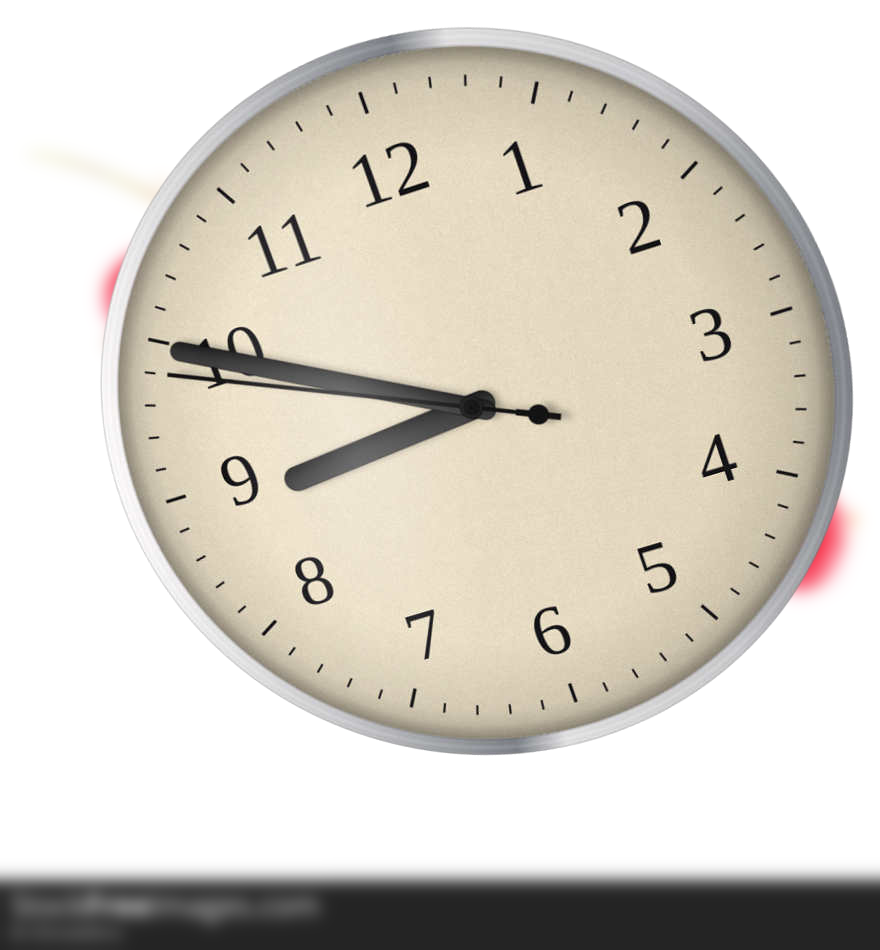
8 h 49 min 49 s
